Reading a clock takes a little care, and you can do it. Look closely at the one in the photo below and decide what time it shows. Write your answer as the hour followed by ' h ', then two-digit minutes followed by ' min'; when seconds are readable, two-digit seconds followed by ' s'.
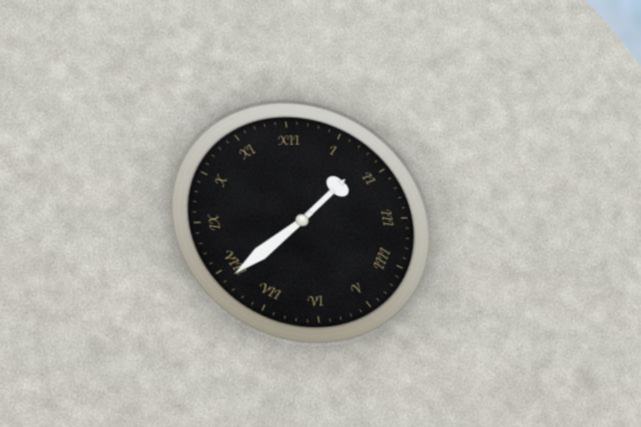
1 h 39 min
